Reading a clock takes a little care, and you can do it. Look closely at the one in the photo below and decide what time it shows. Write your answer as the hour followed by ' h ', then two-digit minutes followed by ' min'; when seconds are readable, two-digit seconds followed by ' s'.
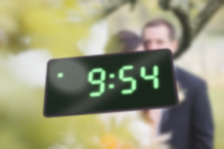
9 h 54 min
